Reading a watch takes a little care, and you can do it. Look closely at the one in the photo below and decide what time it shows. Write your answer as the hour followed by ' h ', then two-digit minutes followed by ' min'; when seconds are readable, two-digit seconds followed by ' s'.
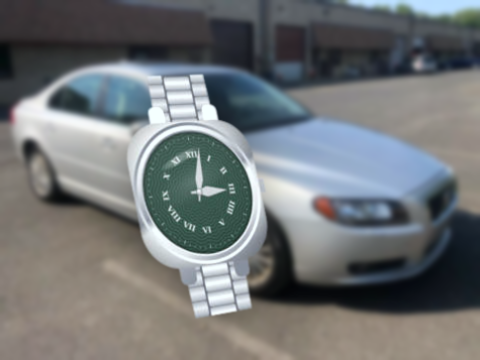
3 h 02 min
